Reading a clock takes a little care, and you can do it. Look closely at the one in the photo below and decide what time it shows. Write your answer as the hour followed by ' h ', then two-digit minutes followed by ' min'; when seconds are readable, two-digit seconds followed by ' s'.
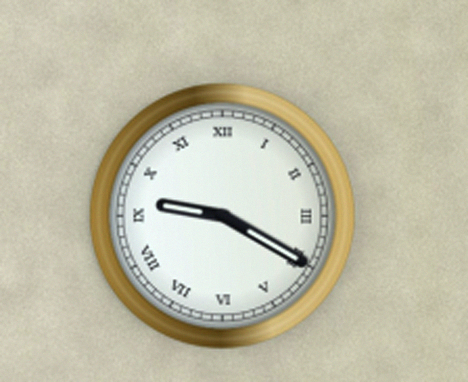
9 h 20 min
